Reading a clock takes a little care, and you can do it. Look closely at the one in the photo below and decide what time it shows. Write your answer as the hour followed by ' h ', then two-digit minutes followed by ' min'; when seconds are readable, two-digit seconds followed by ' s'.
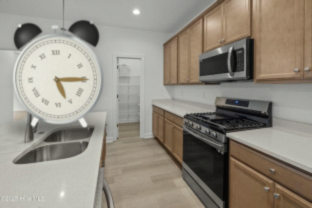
5 h 15 min
